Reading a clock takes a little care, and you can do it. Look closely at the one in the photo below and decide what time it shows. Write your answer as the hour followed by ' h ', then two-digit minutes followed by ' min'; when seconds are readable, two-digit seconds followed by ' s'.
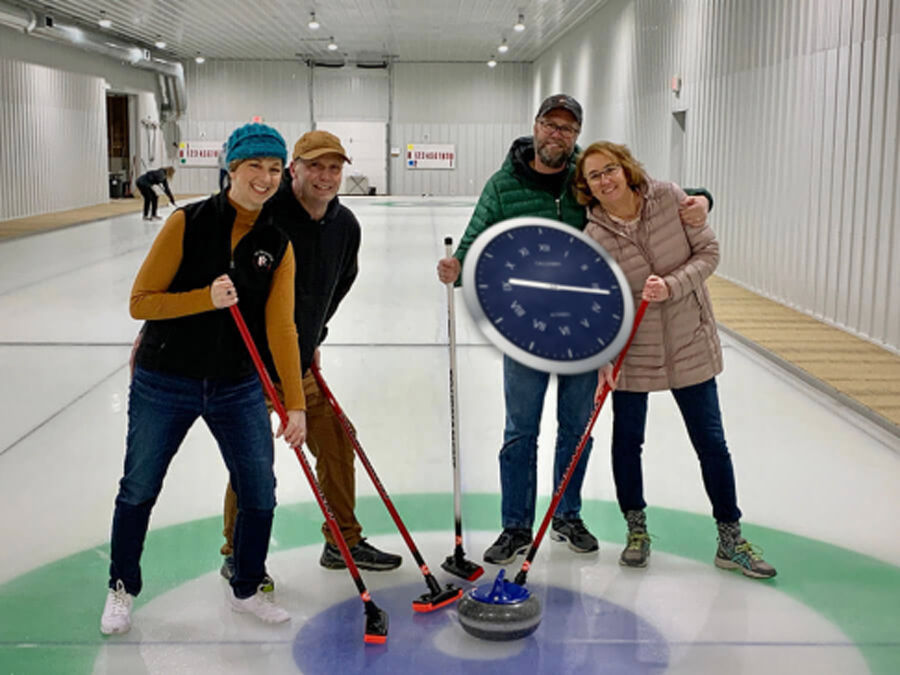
9 h 16 min
